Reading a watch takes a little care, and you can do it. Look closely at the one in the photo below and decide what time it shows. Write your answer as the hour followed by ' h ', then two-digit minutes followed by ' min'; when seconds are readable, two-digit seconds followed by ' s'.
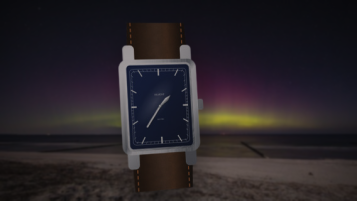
1 h 36 min
